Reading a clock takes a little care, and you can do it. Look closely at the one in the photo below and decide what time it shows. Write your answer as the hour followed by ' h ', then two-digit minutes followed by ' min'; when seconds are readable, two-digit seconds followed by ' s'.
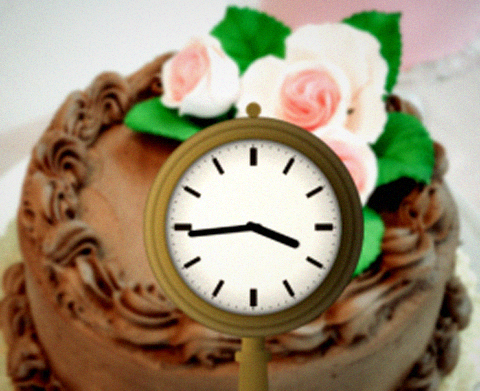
3 h 44 min
